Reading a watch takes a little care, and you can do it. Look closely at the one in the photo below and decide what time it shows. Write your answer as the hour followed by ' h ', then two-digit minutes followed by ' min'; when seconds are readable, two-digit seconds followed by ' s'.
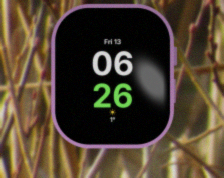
6 h 26 min
